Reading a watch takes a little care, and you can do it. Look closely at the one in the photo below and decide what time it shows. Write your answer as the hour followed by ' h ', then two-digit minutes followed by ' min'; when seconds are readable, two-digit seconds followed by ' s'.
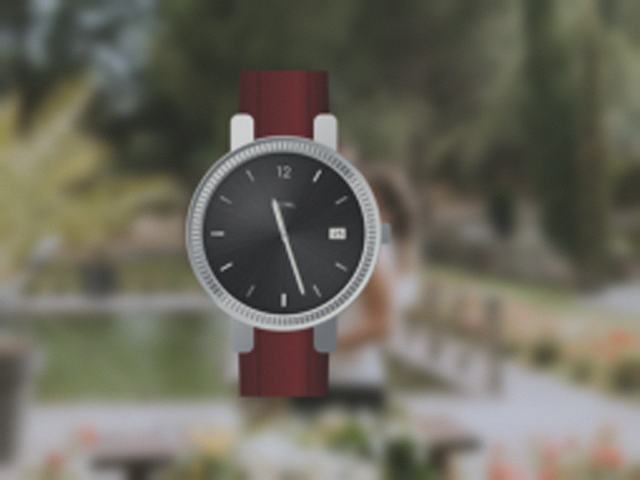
11 h 27 min
